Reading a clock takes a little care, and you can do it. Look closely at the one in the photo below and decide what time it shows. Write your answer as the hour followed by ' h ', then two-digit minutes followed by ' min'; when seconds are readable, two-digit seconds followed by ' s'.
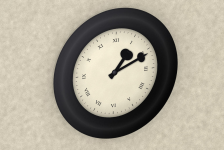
1 h 11 min
